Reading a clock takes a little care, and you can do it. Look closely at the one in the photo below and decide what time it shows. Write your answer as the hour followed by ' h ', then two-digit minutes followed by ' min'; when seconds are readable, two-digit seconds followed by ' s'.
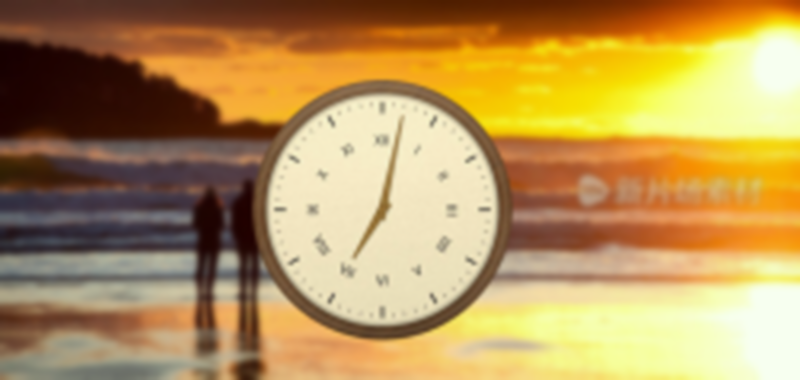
7 h 02 min
